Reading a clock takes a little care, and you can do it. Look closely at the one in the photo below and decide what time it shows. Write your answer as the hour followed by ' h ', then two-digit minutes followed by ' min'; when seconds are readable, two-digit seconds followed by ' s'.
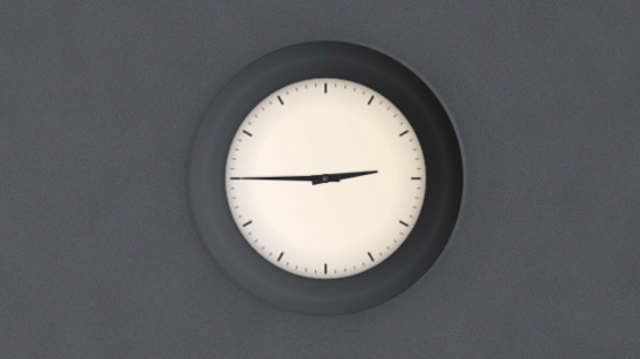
2 h 45 min
